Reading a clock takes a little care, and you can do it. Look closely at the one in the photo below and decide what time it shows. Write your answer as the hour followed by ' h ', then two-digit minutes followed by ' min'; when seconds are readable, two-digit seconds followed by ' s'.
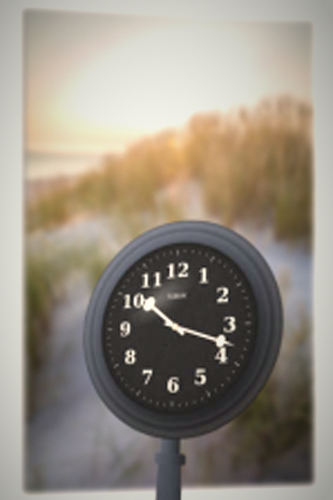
10 h 18 min
